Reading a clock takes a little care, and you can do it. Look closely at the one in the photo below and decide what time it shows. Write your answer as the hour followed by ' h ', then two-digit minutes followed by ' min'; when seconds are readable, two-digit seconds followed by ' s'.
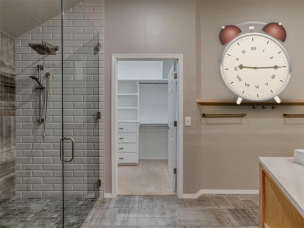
9 h 15 min
